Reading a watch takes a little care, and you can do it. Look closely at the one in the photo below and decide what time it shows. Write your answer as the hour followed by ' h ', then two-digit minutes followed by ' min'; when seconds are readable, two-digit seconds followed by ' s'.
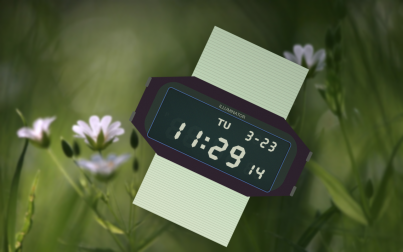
11 h 29 min 14 s
